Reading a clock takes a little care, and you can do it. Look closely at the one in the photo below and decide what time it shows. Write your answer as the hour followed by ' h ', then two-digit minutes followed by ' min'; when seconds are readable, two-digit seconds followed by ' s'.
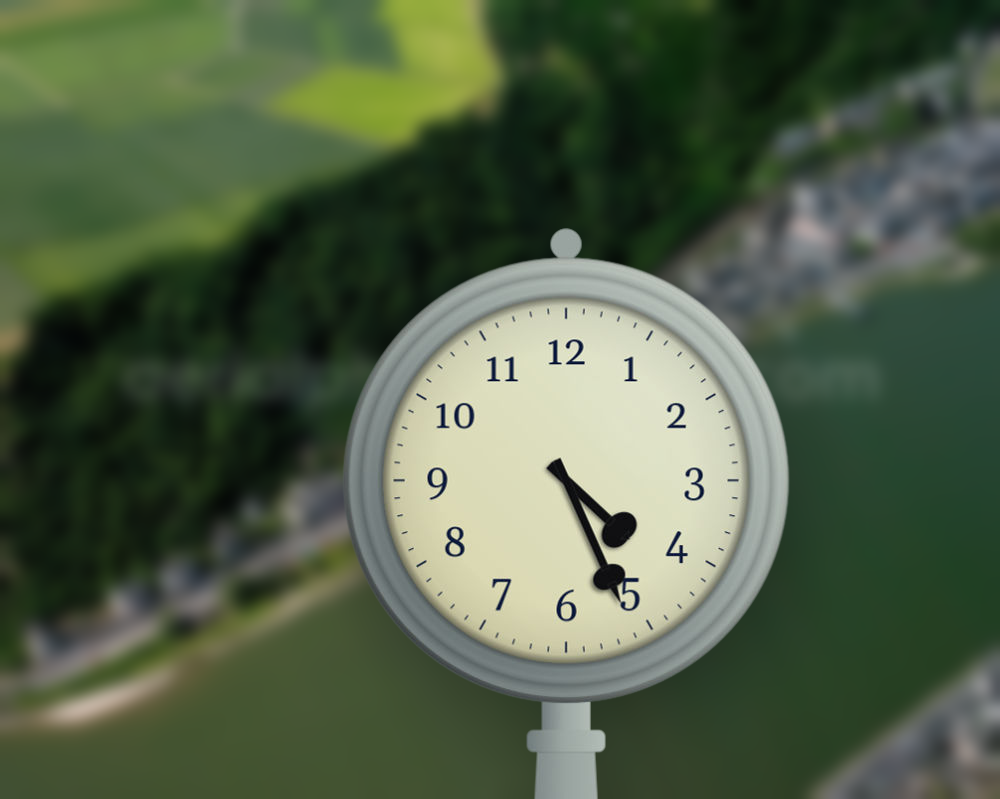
4 h 26 min
